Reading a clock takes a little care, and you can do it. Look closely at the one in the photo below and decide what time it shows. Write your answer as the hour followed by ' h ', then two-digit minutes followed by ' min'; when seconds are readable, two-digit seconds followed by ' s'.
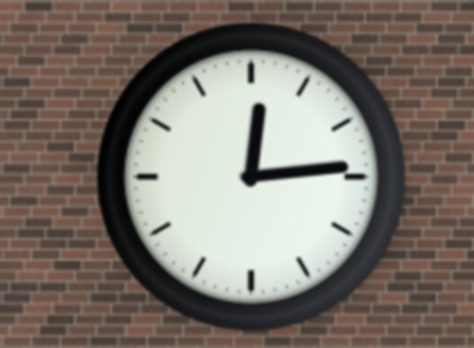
12 h 14 min
